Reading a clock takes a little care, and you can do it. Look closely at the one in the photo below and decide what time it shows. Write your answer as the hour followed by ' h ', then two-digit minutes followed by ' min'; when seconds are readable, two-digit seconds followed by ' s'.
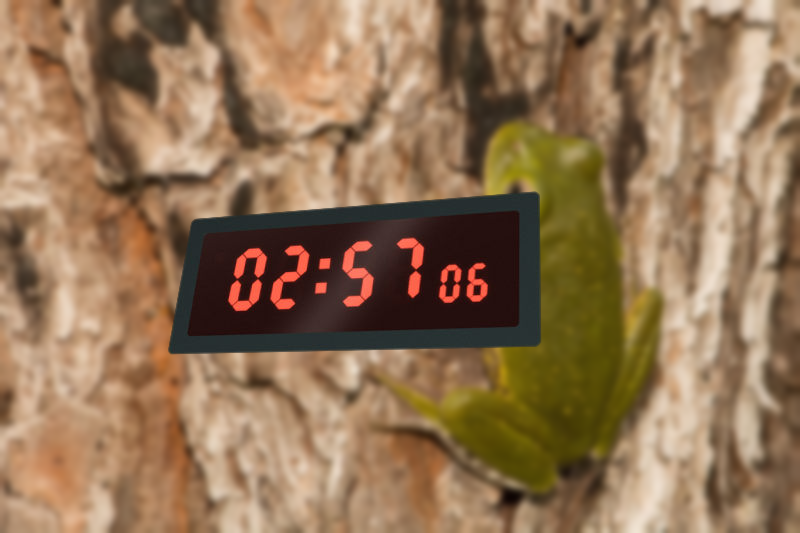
2 h 57 min 06 s
